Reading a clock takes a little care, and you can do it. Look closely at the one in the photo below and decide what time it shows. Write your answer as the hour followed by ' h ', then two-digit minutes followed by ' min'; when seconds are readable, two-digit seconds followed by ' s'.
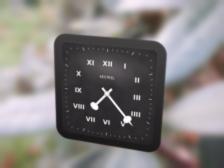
7 h 23 min
